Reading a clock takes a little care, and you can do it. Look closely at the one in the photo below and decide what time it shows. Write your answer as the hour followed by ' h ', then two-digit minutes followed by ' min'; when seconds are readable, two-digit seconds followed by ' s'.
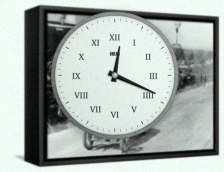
12 h 19 min
